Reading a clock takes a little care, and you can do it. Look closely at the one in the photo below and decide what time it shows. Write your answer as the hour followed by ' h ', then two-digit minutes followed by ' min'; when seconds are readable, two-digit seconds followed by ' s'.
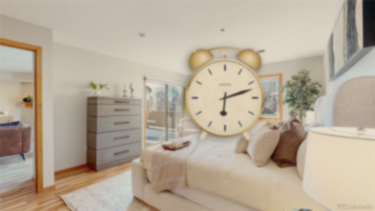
6 h 12 min
